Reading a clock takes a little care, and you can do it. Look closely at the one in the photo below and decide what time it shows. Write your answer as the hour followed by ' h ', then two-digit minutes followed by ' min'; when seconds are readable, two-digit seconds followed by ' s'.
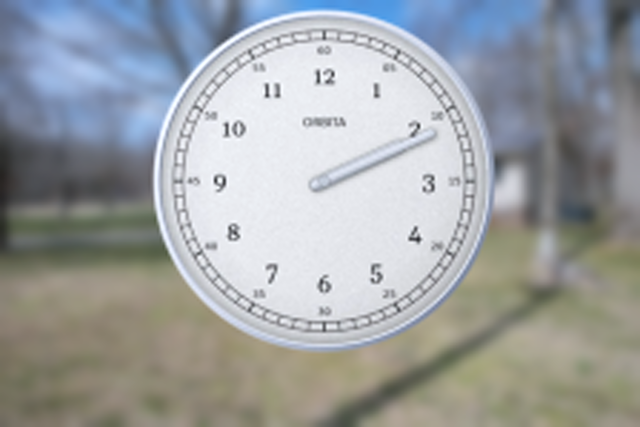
2 h 11 min
